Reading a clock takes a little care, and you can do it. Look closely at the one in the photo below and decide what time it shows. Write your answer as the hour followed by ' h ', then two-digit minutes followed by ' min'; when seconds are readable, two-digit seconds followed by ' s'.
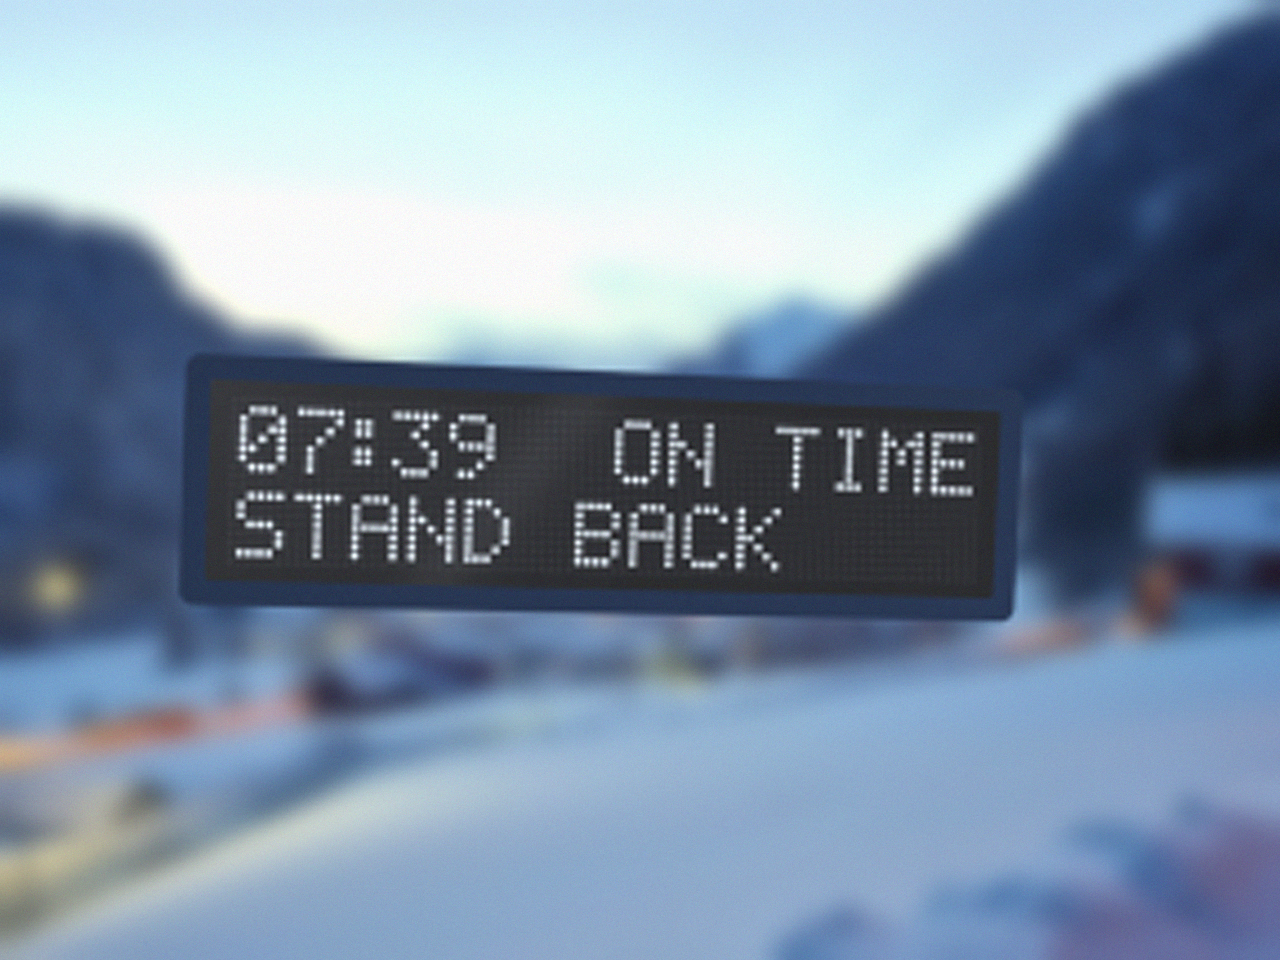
7 h 39 min
